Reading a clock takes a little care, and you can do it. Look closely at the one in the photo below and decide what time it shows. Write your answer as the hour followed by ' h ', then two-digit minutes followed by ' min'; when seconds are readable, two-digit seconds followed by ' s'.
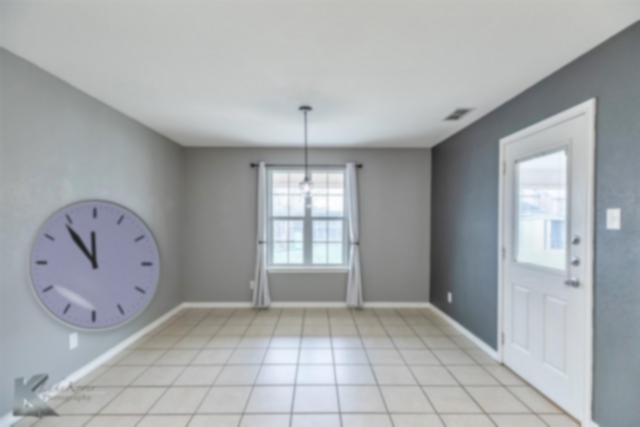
11 h 54 min
